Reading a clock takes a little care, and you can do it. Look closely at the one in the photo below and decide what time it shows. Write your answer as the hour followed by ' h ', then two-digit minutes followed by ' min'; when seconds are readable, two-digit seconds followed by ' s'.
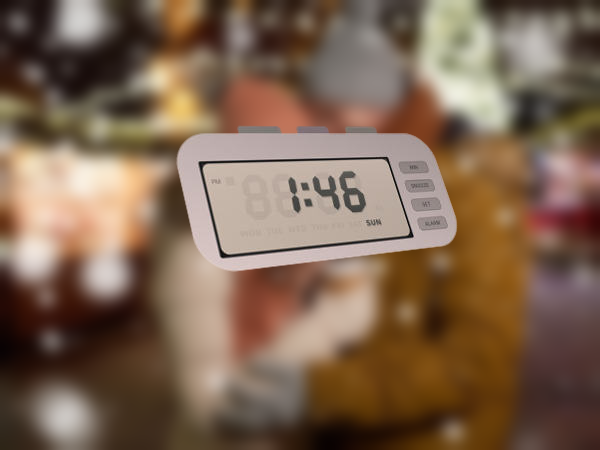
1 h 46 min
